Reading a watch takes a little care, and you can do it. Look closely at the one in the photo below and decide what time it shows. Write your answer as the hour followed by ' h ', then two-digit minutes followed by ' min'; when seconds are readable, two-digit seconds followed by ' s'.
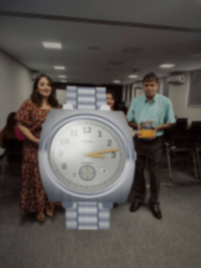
3 h 13 min
